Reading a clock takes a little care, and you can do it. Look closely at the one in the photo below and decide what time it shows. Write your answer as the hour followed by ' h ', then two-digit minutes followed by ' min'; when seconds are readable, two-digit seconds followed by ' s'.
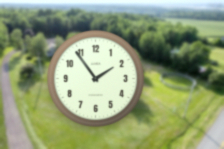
1 h 54 min
